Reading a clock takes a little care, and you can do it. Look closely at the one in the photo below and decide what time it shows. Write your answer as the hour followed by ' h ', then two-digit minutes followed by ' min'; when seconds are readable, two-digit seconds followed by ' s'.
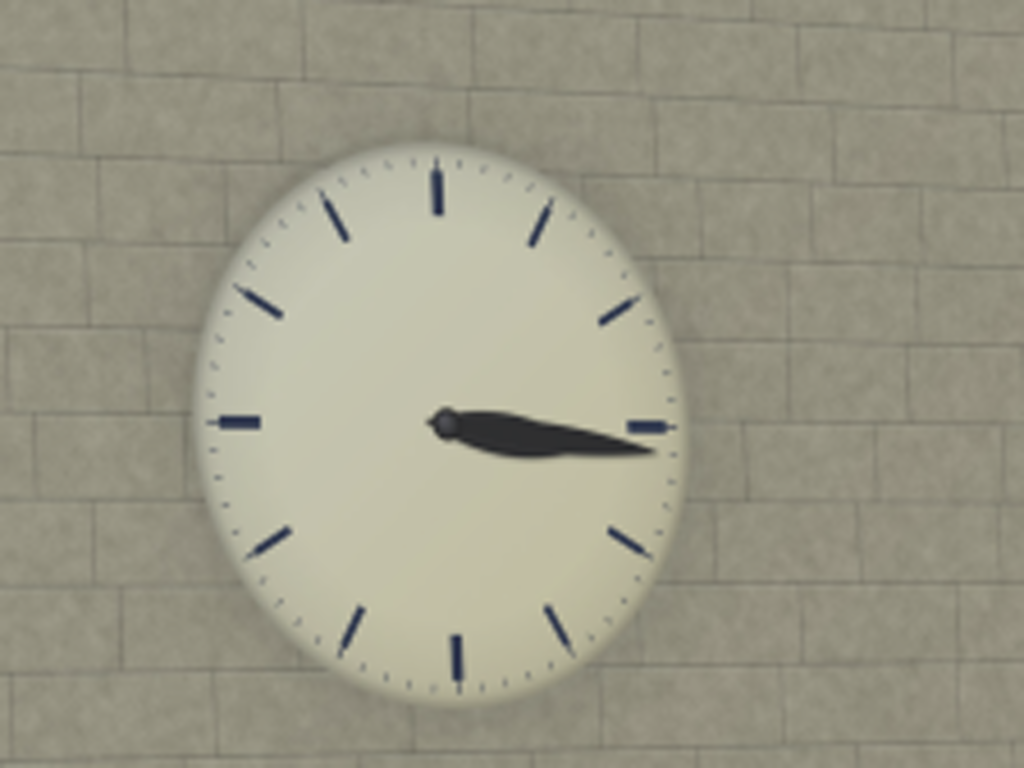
3 h 16 min
